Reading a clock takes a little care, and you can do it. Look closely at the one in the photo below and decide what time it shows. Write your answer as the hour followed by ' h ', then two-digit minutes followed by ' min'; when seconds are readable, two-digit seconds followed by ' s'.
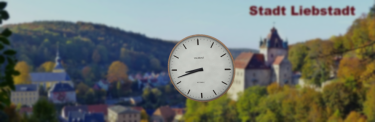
8 h 42 min
